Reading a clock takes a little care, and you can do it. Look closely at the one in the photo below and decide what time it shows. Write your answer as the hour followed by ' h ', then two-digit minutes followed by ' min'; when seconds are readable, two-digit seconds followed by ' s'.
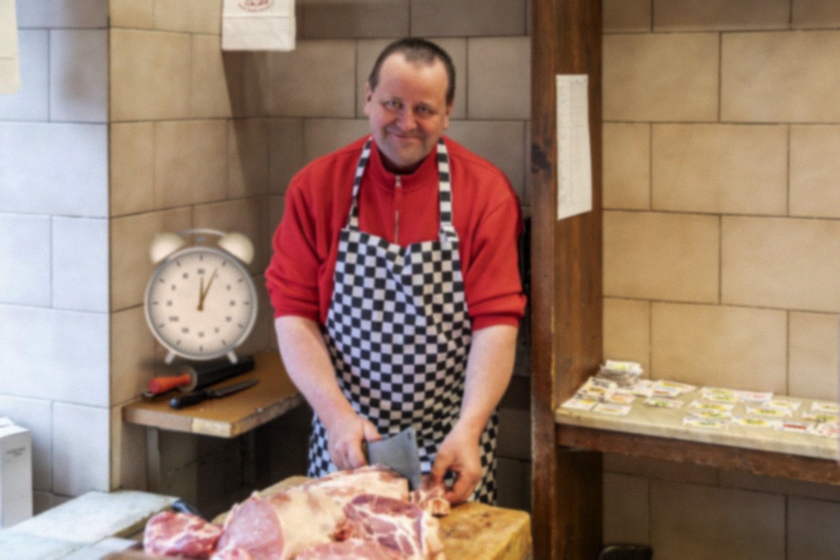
12 h 04 min
